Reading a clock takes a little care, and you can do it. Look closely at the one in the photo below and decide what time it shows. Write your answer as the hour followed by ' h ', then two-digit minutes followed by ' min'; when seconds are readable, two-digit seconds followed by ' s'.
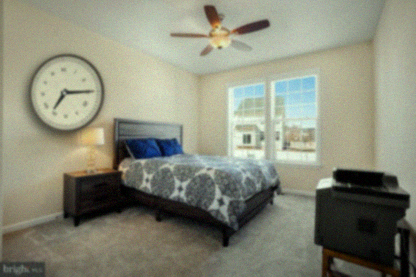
7 h 15 min
